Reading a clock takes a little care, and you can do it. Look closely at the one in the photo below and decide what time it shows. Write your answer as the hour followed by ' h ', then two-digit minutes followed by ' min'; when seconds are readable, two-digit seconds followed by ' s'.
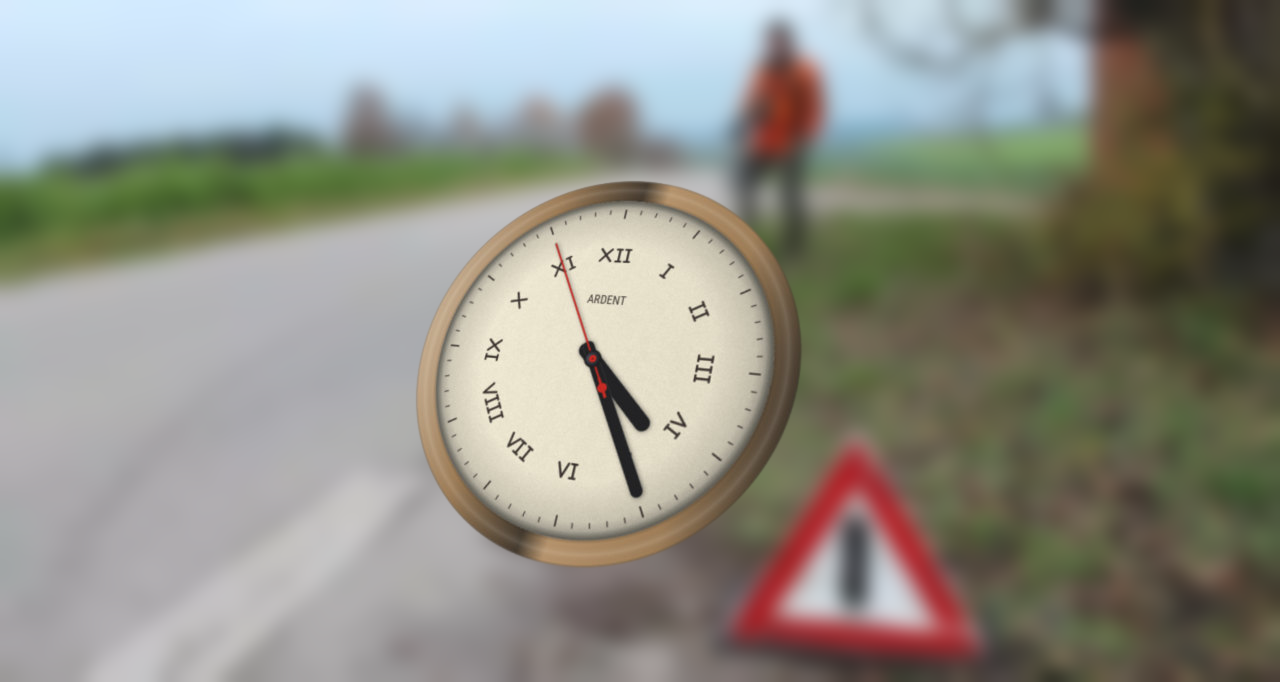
4 h 24 min 55 s
